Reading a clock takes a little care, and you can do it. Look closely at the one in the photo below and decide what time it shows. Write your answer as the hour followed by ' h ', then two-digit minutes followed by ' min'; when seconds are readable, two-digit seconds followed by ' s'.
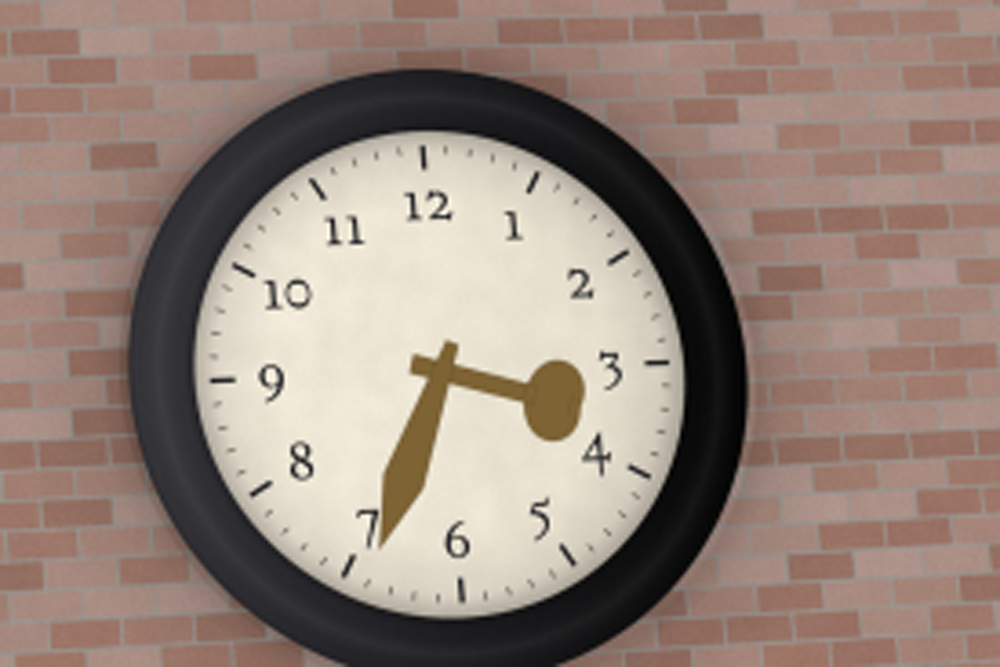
3 h 34 min
